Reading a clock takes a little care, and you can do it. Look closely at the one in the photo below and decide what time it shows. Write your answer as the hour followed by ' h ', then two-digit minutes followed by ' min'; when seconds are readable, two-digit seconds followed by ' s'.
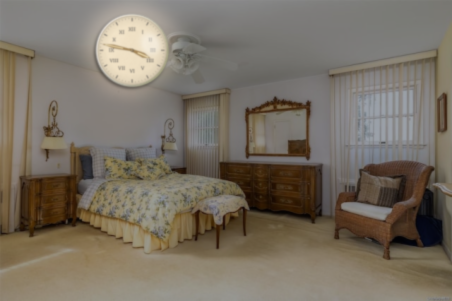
3 h 47 min
